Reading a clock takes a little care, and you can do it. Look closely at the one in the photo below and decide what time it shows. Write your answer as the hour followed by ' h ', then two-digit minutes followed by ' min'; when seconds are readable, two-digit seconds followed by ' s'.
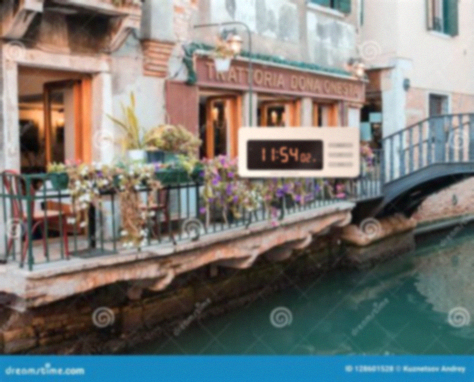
11 h 54 min
